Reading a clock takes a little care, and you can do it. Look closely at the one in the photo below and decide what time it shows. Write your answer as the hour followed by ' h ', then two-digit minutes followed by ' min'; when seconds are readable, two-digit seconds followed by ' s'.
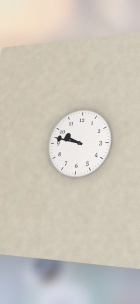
9 h 47 min
